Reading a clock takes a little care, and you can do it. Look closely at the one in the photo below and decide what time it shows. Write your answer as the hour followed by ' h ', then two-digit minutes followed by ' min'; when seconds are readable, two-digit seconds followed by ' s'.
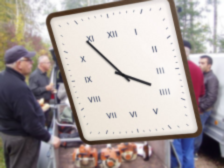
3 h 54 min
